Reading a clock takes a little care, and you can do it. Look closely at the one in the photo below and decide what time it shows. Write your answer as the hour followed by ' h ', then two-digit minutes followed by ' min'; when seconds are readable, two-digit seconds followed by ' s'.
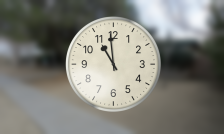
10 h 59 min
